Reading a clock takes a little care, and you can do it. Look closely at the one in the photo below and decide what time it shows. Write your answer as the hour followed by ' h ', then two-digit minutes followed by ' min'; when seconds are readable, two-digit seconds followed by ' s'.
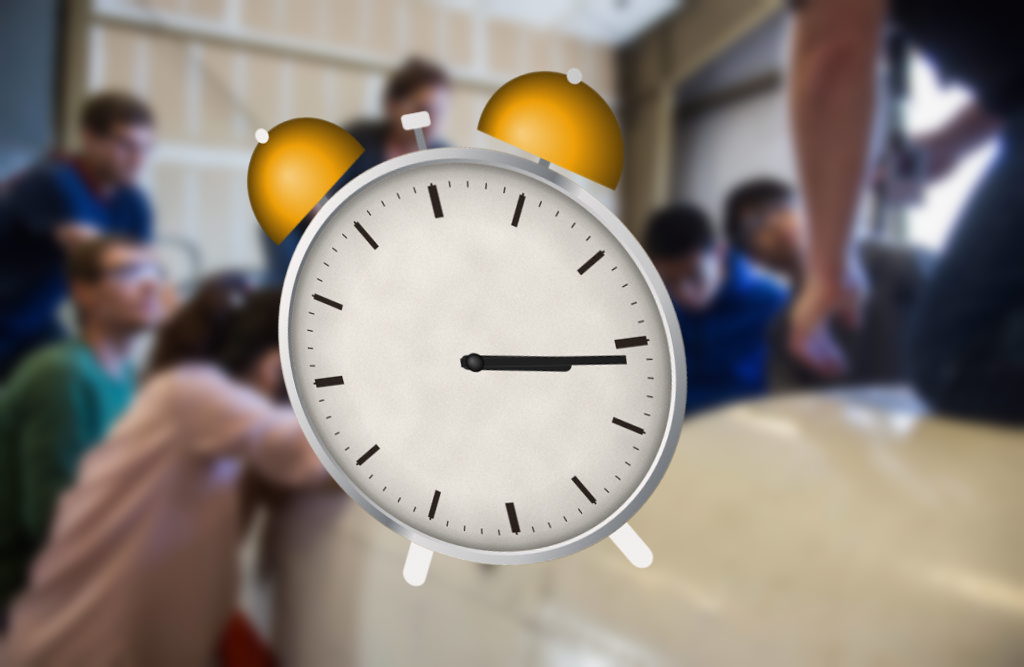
3 h 16 min
